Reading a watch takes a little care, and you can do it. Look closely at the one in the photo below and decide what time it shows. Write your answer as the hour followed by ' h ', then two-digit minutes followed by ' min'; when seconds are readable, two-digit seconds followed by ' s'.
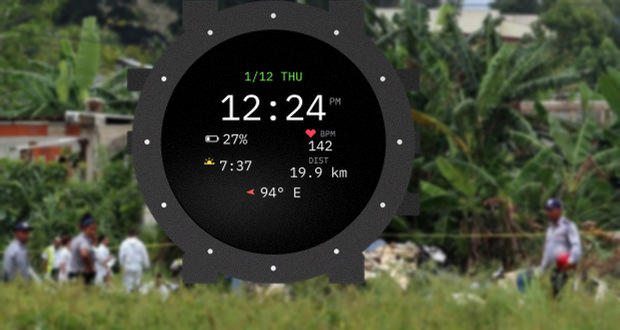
12 h 24 min
